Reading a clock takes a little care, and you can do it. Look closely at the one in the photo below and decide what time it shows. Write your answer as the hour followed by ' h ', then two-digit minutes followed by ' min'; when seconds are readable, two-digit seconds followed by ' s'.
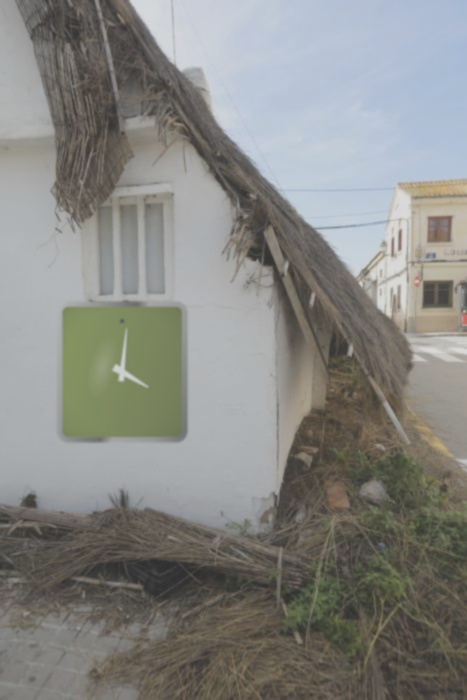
4 h 01 min
